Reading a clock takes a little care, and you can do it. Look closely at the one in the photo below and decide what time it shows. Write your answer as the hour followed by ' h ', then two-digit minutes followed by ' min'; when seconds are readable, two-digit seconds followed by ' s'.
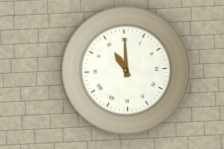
11 h 00 min
